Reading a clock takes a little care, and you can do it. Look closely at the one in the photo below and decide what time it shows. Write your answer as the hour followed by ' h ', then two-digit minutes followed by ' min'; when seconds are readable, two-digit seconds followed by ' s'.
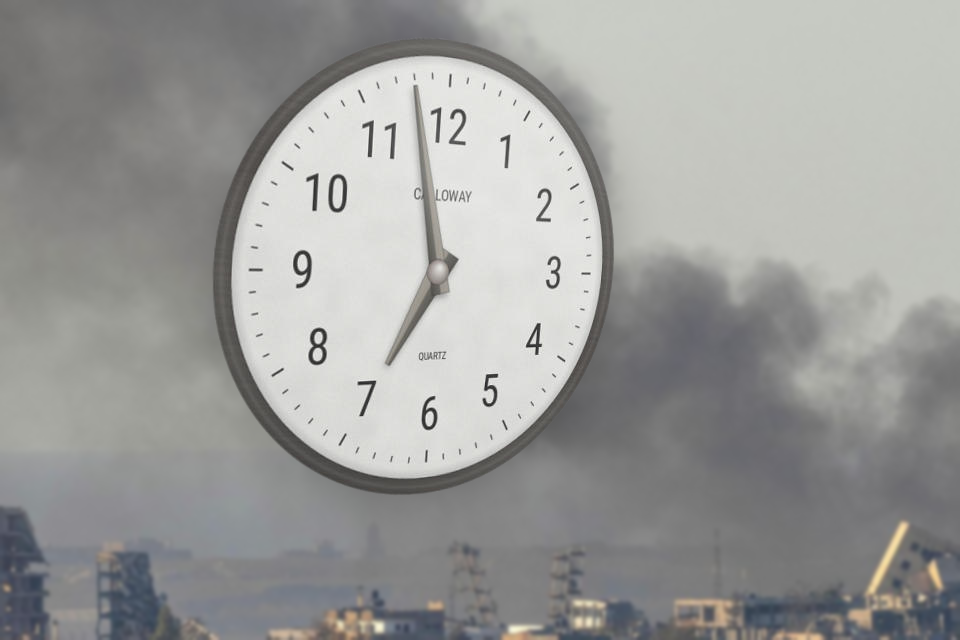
6 h 58 min
